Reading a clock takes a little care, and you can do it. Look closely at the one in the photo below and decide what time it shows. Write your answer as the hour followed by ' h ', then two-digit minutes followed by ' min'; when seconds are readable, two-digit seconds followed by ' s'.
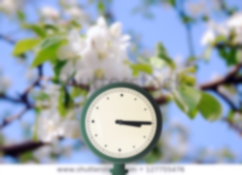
3 h 15 min
